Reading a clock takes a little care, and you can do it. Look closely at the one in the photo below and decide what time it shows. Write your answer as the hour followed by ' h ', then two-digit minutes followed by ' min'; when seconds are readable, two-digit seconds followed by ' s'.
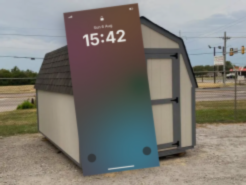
15 h 42 min
